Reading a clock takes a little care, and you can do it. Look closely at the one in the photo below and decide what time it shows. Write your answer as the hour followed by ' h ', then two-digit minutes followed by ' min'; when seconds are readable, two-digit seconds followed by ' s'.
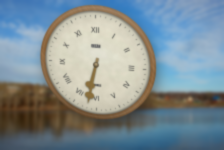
6 h 32 min
